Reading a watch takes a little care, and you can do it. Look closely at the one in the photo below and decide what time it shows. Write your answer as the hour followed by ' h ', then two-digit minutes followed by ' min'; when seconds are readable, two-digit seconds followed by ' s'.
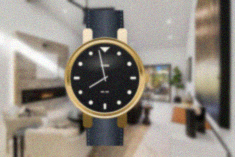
7 h 58 min
